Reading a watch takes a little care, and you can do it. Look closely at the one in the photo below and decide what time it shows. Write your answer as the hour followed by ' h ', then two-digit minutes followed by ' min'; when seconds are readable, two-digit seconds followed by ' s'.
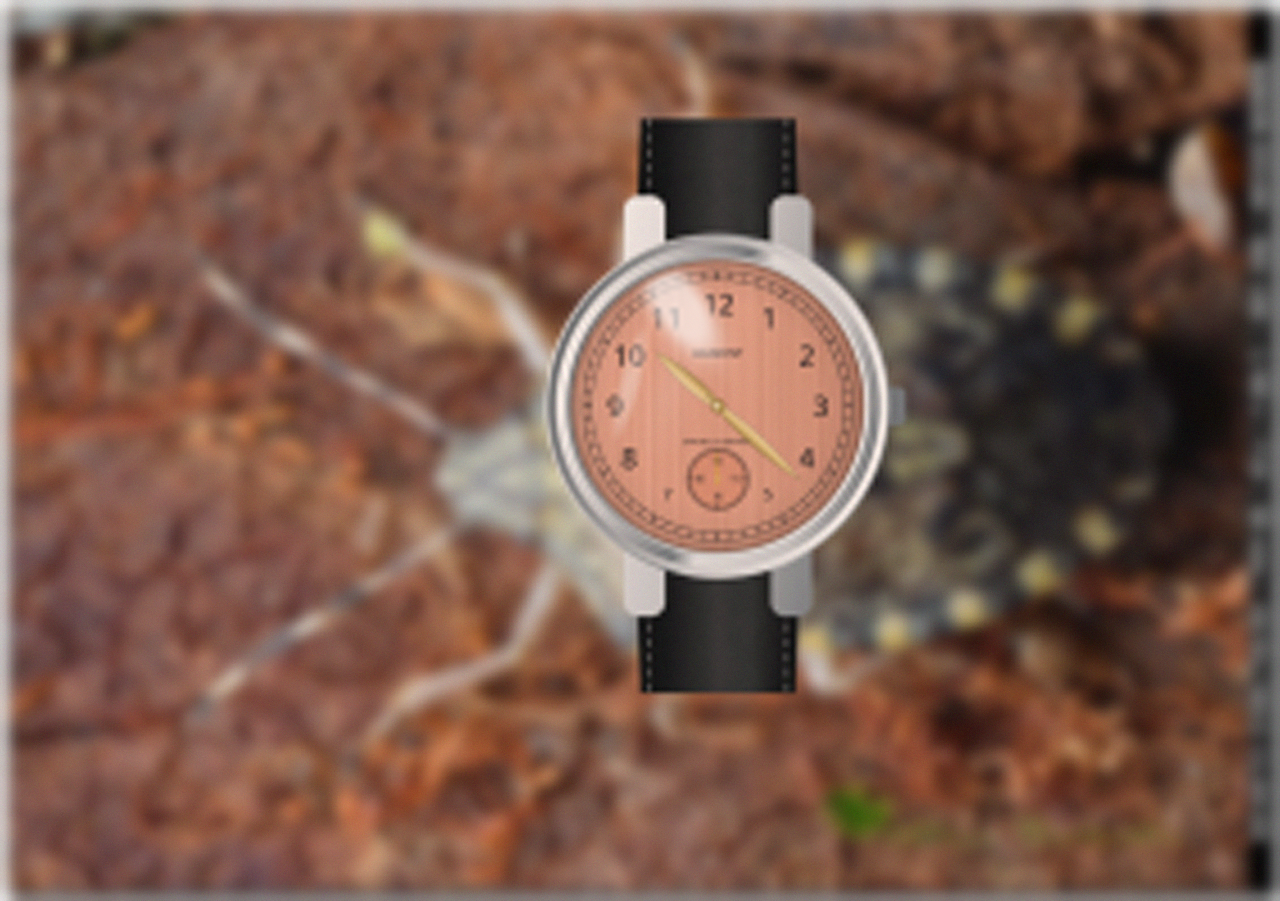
10 h 22 min
